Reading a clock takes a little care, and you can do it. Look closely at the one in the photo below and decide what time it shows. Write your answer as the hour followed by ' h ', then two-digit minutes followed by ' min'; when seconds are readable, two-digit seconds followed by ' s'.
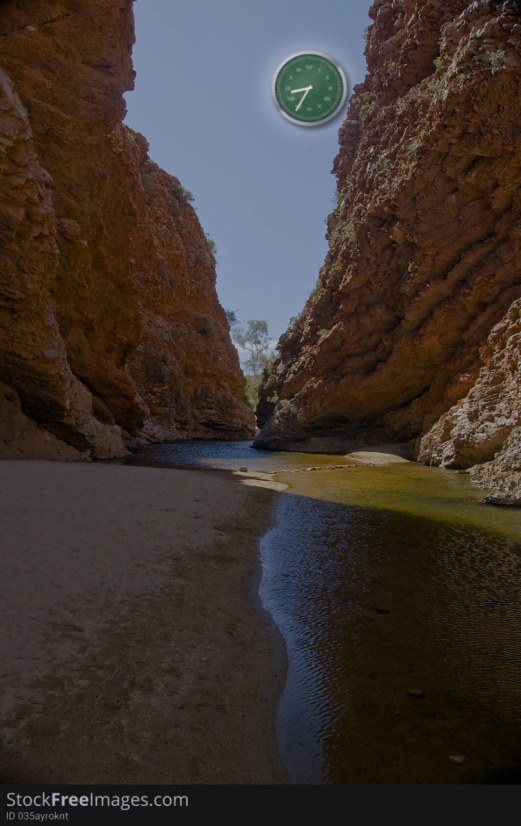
8 h 35 min
